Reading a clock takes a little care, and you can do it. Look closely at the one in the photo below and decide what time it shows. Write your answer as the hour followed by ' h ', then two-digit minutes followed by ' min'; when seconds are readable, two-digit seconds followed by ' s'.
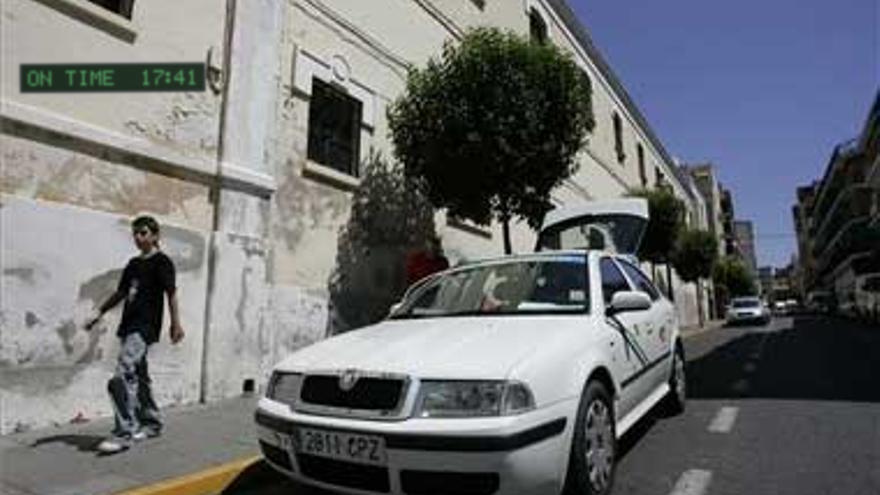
17 h 41 min
